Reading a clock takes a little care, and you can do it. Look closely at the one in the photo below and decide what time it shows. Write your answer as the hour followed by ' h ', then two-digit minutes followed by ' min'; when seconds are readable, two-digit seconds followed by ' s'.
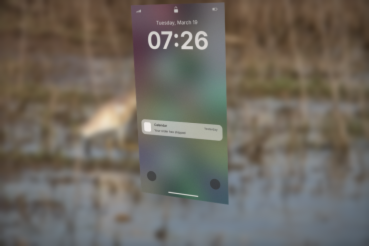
7 h 26 min
